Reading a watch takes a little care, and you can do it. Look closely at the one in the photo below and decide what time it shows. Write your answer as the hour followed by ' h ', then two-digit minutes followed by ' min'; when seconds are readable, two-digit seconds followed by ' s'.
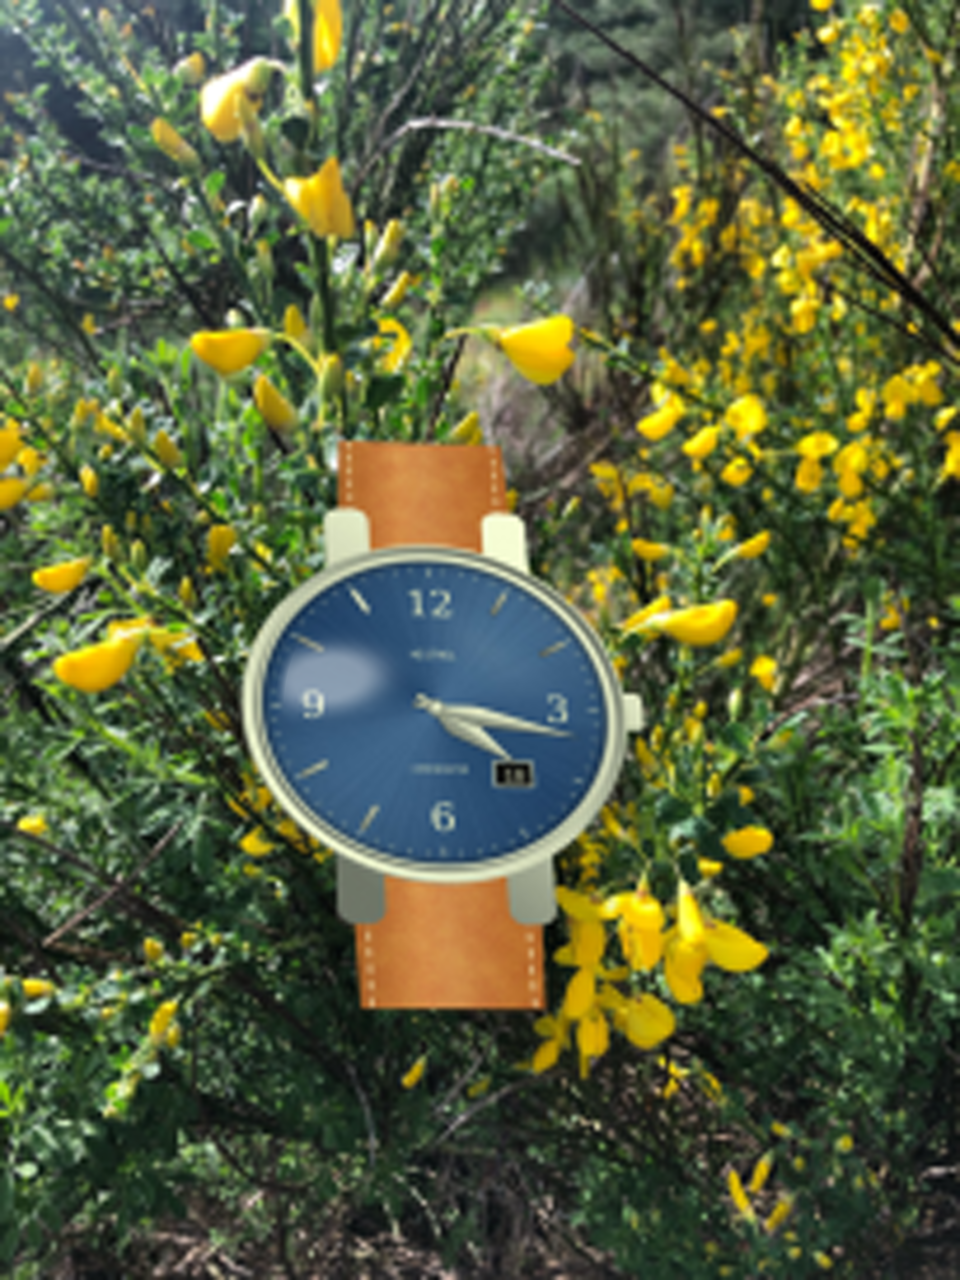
4 h 17 min
